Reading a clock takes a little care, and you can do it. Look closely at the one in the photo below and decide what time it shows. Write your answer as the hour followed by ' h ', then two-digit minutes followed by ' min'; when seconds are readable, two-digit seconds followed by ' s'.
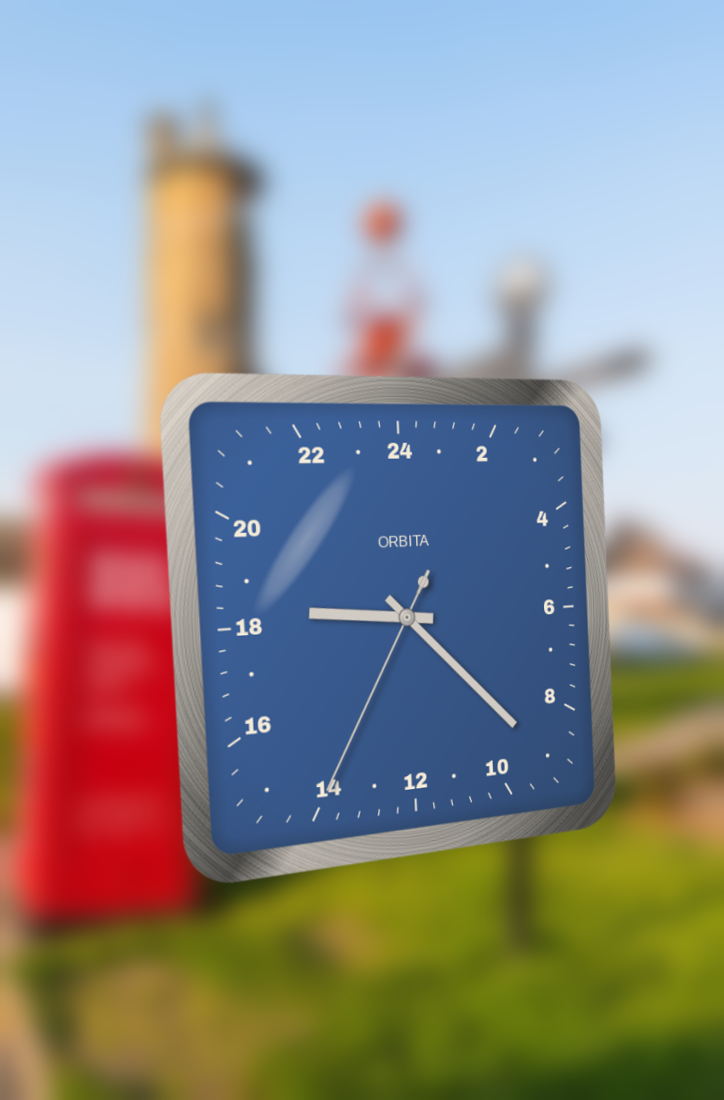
18 h 22 min 35 s
